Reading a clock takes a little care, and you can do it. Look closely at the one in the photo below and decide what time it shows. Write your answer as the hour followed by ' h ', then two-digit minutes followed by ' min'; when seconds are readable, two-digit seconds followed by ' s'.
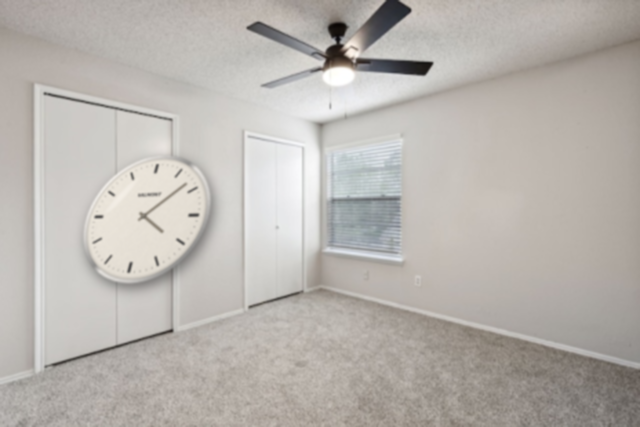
4 h 08 min
